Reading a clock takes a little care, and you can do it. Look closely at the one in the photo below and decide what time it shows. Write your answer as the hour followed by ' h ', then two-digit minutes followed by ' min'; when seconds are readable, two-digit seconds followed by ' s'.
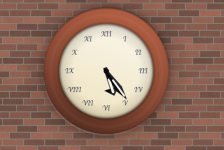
5 h 24 min
